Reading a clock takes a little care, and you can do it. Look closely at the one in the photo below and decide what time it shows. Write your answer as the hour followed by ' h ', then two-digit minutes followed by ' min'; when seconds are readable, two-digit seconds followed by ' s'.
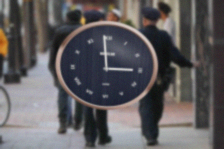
2 h 59 min
